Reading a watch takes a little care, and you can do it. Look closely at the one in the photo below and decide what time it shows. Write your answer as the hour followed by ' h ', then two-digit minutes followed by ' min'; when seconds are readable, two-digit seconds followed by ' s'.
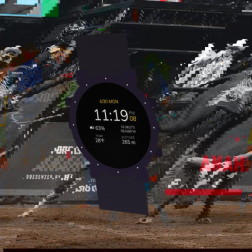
11 h 19 min
